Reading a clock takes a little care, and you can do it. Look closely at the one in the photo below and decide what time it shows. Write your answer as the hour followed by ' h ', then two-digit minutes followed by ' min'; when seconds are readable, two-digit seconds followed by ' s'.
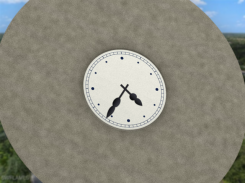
4 h 36 min
